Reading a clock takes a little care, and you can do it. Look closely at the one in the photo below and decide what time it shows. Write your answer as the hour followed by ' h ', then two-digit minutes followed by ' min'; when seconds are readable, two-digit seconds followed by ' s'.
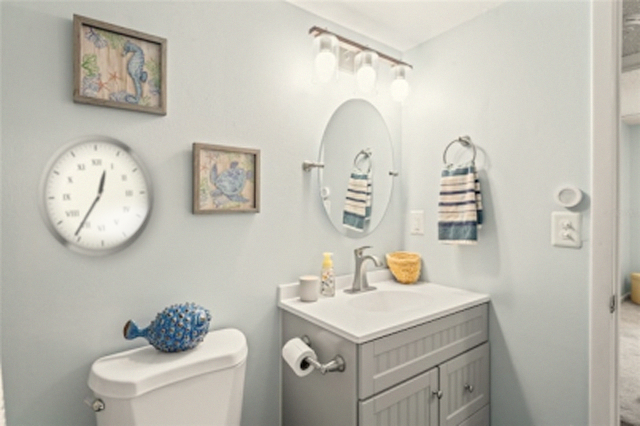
12 h 36 min
